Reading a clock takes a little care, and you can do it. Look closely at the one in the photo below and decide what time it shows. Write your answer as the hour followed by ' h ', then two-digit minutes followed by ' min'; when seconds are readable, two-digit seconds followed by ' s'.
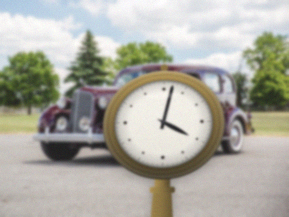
4 h 02 min
